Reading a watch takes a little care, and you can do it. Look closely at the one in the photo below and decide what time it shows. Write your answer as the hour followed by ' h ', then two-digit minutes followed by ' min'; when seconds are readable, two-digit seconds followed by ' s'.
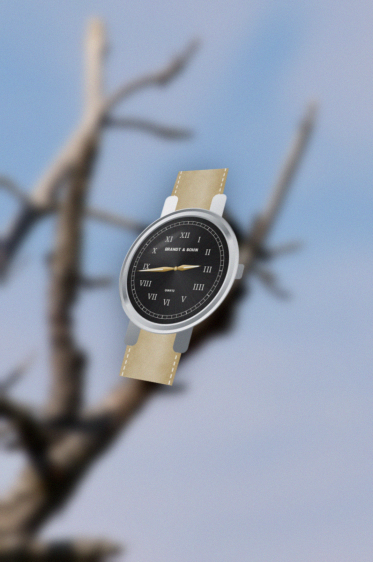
2 h 44 min
